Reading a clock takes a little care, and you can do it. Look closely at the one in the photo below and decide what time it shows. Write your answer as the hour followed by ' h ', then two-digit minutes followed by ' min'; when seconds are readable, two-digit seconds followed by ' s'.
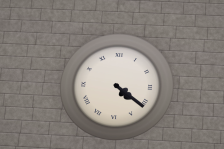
4 h 21 min
